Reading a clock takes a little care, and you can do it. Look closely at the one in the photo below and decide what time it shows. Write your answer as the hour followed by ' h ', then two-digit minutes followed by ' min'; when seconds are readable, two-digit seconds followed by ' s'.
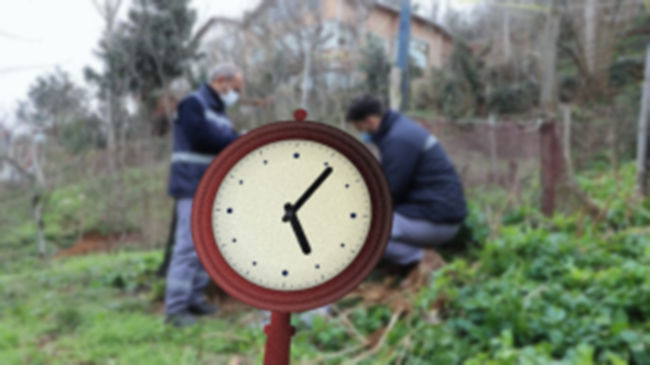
5 h 06 min
